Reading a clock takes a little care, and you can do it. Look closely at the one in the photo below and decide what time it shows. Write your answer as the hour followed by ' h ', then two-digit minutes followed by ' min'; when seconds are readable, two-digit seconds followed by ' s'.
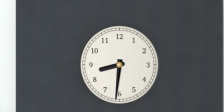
8 h 31 min
